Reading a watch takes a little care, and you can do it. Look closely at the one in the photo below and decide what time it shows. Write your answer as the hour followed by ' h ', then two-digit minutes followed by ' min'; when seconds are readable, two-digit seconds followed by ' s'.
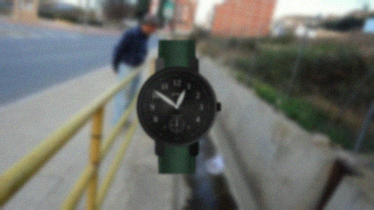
12 h 51 min
